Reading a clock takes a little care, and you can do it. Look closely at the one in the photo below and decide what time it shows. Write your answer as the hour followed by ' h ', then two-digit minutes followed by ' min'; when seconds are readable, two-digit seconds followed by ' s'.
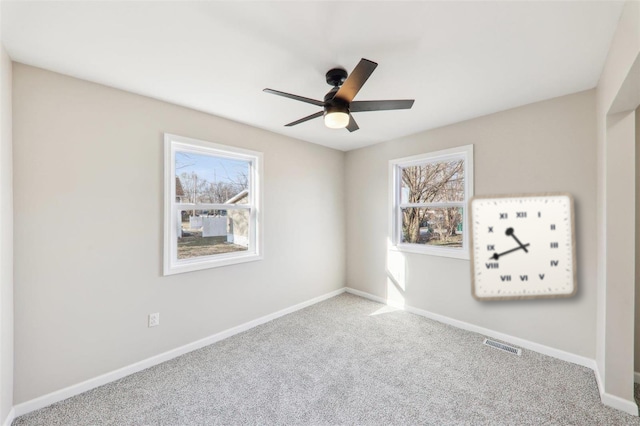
10 h 42 min
